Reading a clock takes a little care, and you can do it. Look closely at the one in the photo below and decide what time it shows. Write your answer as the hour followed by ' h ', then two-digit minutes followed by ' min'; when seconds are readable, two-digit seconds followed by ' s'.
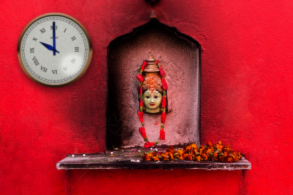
10 h 00 min
